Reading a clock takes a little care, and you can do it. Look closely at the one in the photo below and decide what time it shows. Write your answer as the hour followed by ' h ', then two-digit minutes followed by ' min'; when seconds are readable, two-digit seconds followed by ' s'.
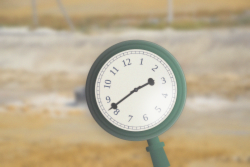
2 h 42 min
